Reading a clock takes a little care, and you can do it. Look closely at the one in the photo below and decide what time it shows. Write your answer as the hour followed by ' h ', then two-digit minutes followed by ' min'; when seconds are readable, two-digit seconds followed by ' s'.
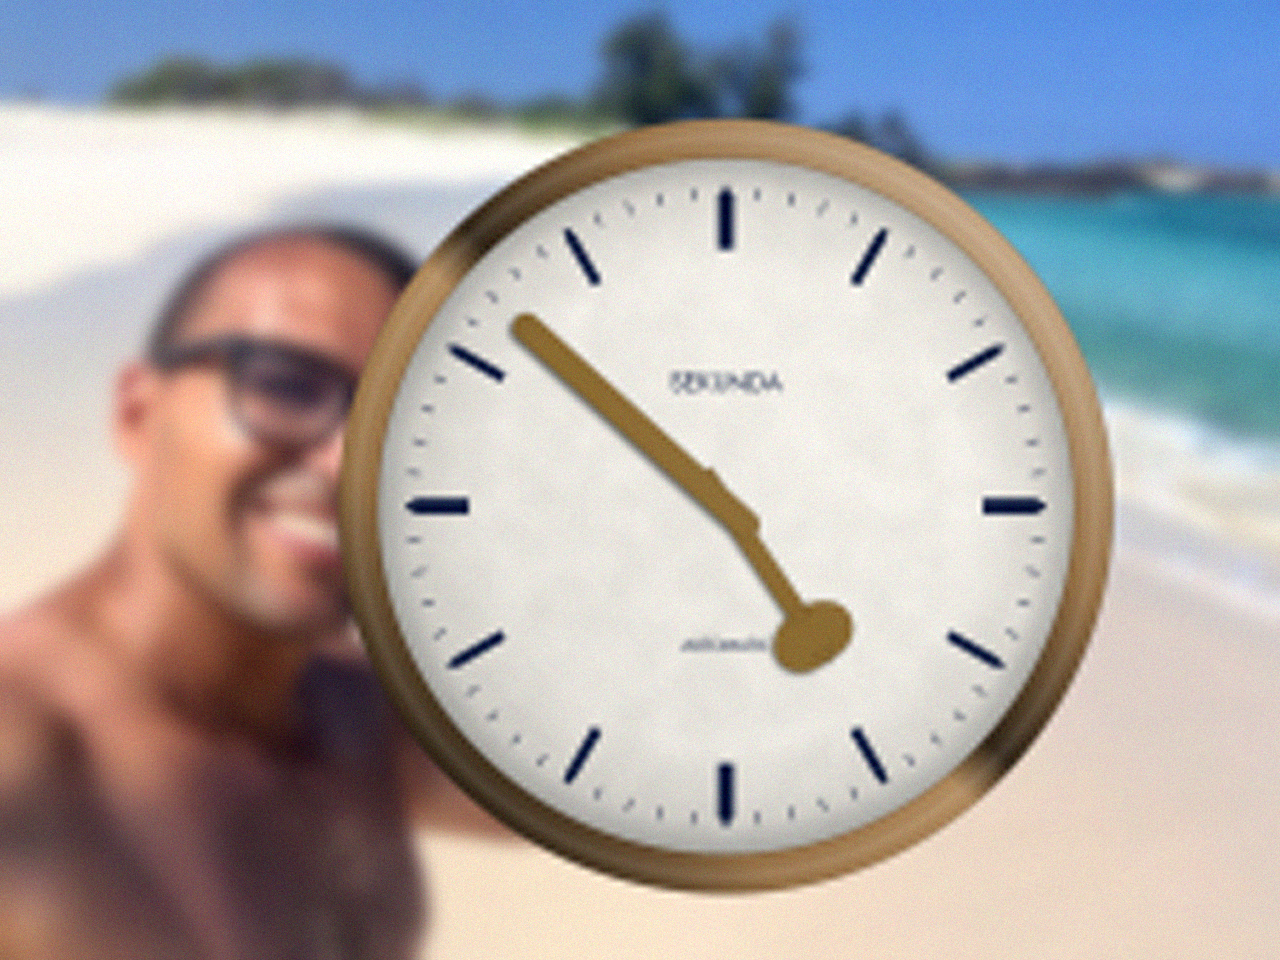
4 h 52 min
